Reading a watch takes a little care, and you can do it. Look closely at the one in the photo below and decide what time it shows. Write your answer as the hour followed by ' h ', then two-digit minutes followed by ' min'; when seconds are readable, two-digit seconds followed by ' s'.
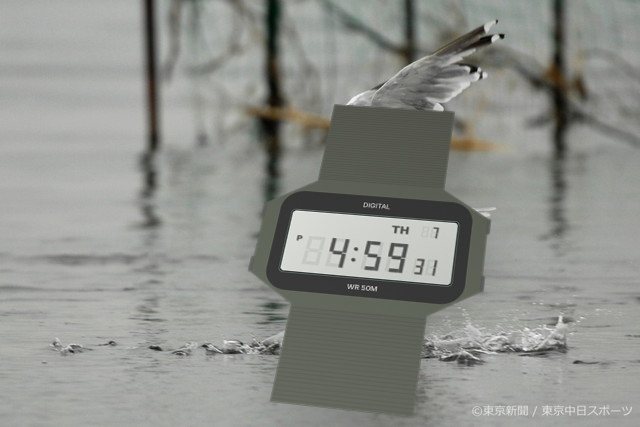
4 h 59 min 31 s
